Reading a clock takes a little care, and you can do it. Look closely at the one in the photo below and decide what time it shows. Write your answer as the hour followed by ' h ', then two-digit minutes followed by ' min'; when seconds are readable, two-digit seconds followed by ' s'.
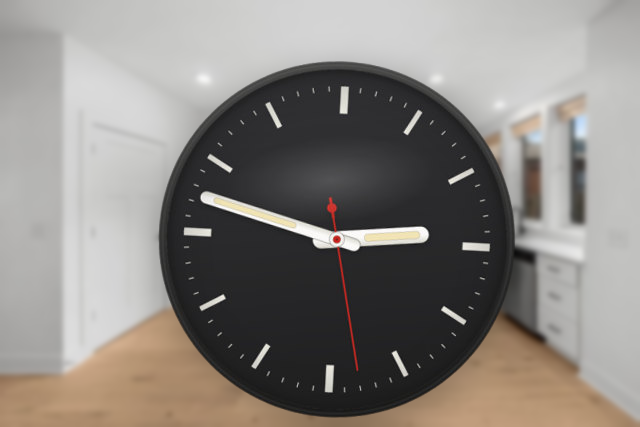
2 h 47 min 28 s
